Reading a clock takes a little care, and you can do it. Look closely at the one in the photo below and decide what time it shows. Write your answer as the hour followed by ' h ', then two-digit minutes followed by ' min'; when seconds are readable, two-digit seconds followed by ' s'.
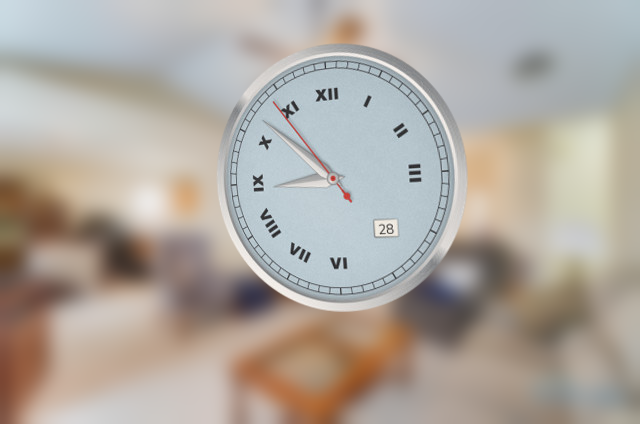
8 h 51 min 54 s
